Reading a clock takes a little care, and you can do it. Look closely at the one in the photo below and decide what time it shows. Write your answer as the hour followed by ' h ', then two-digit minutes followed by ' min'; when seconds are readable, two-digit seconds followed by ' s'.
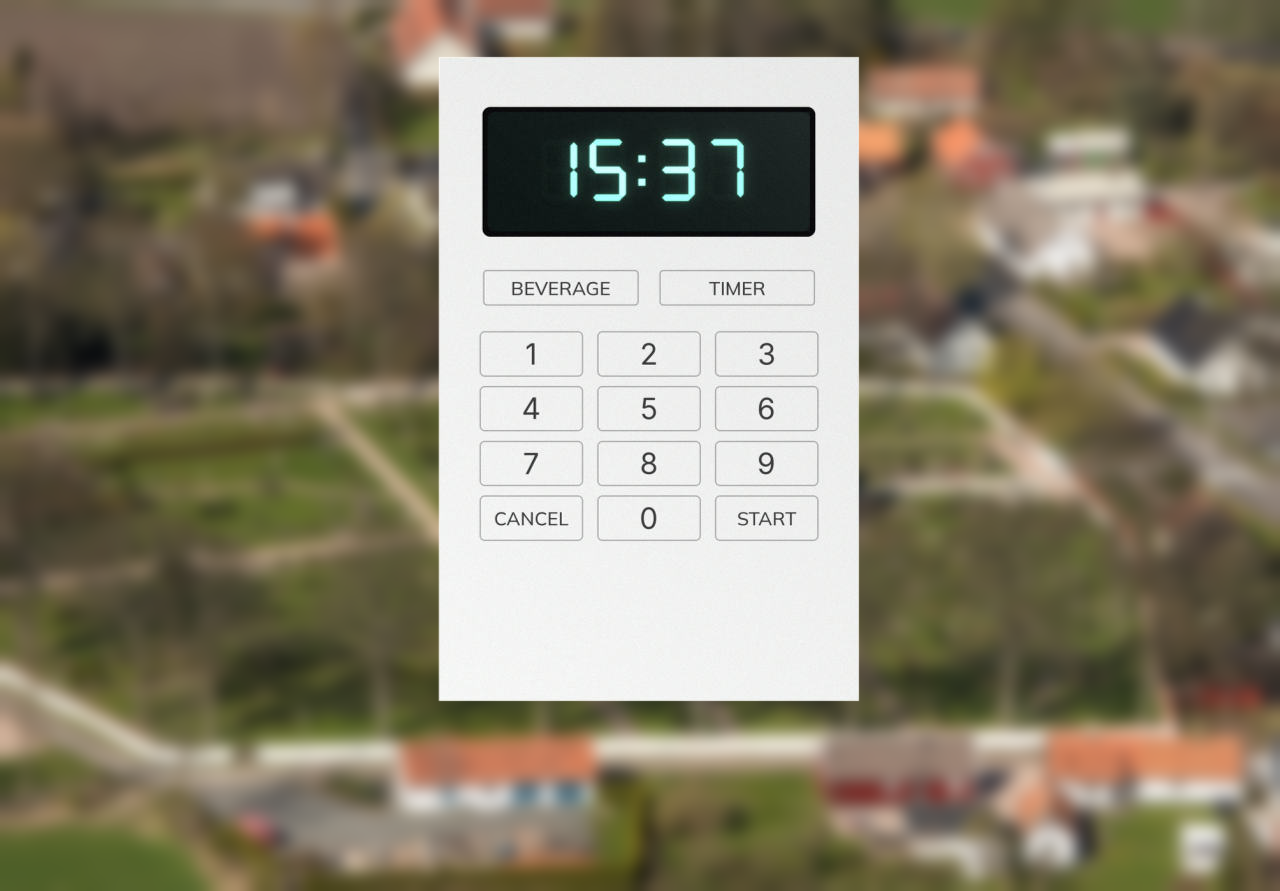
15 h 37 min
